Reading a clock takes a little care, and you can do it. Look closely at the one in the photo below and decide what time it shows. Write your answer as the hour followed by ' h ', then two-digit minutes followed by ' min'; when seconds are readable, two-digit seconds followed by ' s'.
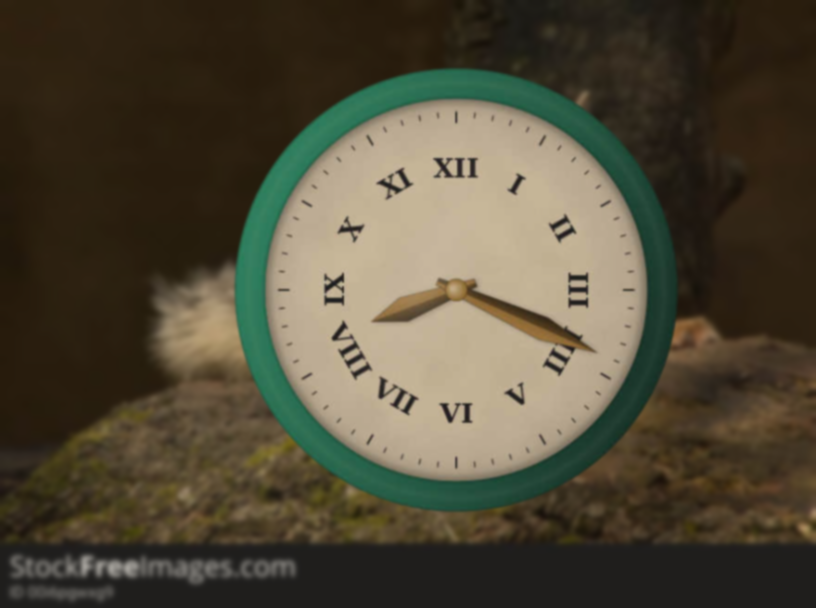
8 h 19 min
